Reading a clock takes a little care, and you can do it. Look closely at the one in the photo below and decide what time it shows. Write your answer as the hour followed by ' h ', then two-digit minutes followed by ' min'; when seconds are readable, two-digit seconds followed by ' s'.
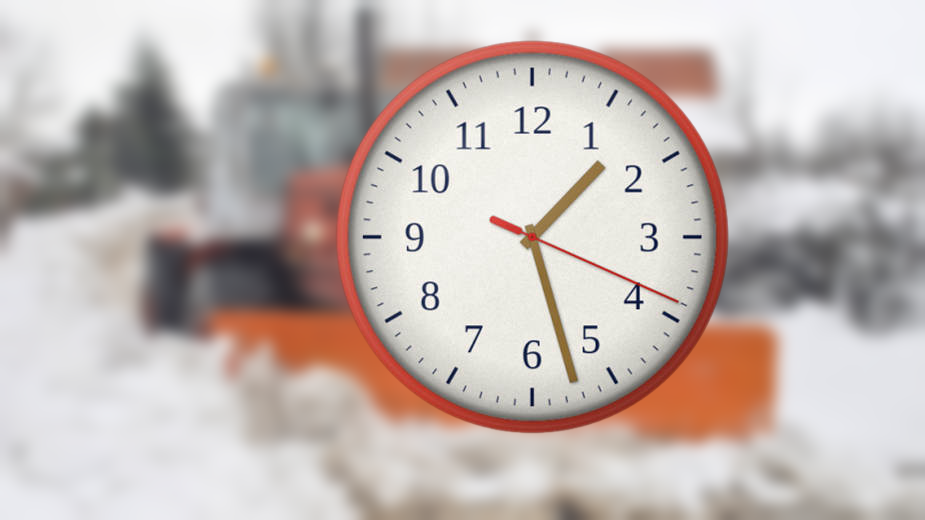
1 h 27 min 19 s
